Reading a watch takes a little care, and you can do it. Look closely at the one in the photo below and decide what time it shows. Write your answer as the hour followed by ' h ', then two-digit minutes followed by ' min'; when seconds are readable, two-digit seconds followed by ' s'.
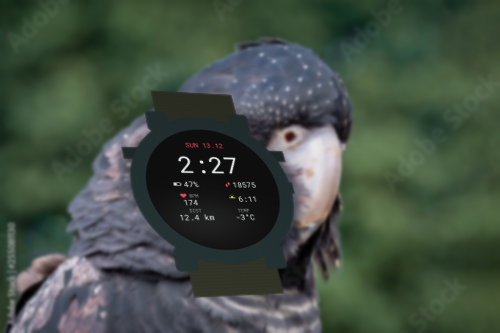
2 h 27 min
